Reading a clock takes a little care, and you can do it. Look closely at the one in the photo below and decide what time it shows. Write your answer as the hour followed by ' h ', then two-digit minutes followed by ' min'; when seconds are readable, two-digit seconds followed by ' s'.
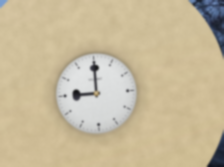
9 h 00 min
